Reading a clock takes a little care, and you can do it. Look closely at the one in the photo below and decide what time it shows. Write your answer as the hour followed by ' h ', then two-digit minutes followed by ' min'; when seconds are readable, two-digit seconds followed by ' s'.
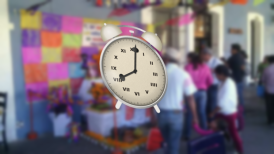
8 h 01 min
